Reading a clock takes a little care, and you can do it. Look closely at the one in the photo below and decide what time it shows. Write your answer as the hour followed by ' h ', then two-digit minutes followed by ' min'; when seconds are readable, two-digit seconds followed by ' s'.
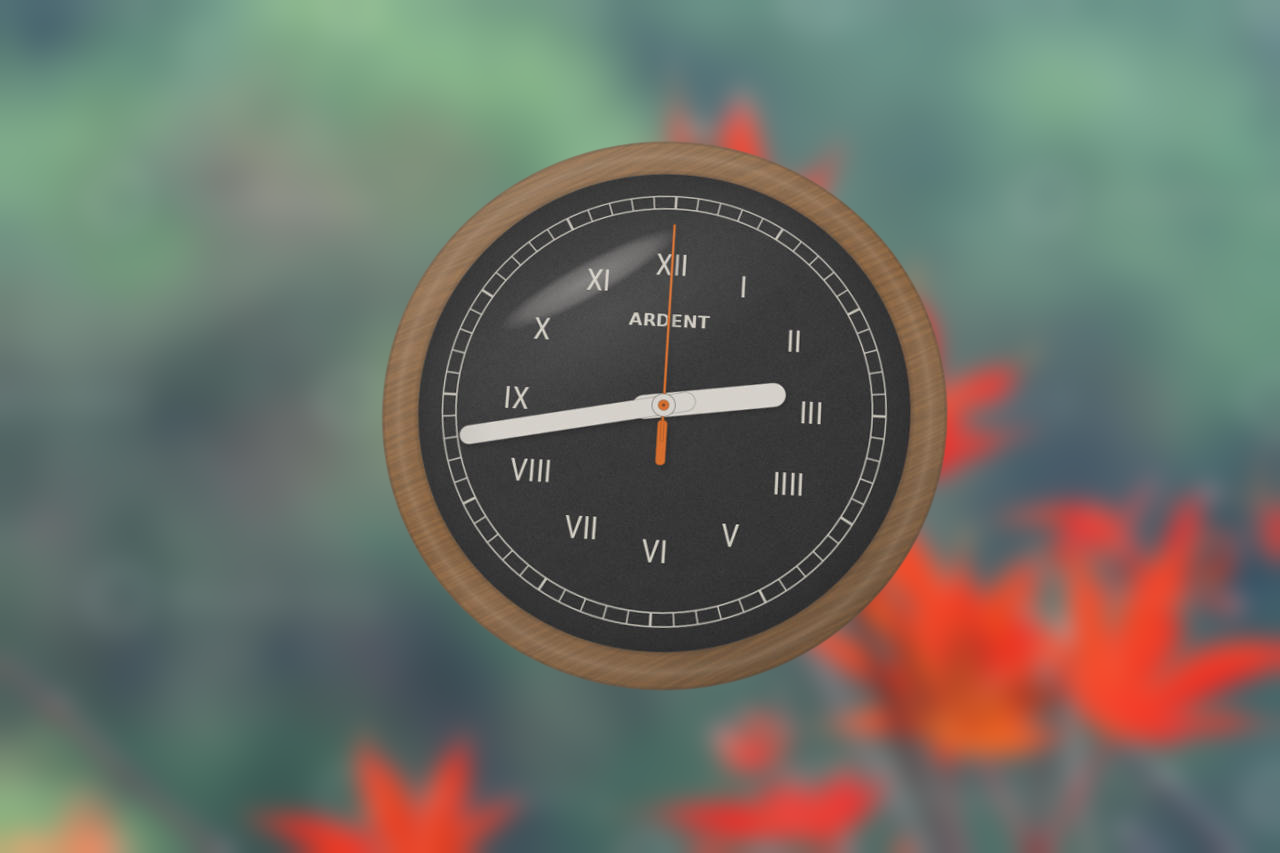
2 h 43 min 00 s
